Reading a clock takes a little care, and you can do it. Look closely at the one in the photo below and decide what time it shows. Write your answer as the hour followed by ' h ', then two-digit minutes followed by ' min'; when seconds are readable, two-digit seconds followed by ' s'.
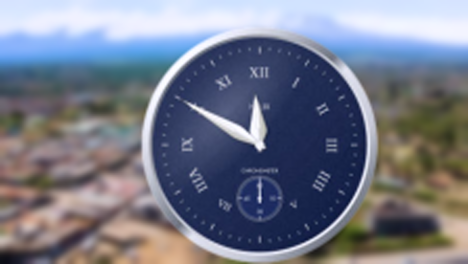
11 h 50 min
